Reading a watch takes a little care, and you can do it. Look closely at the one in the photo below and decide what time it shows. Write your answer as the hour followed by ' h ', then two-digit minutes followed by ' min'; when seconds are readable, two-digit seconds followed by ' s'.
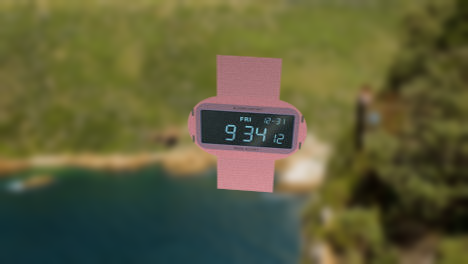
9 h 34 min 12 s
